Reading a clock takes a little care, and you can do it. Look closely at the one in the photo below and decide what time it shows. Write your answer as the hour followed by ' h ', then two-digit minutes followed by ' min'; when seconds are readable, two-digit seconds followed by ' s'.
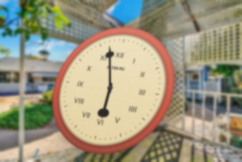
5 h 57 min
